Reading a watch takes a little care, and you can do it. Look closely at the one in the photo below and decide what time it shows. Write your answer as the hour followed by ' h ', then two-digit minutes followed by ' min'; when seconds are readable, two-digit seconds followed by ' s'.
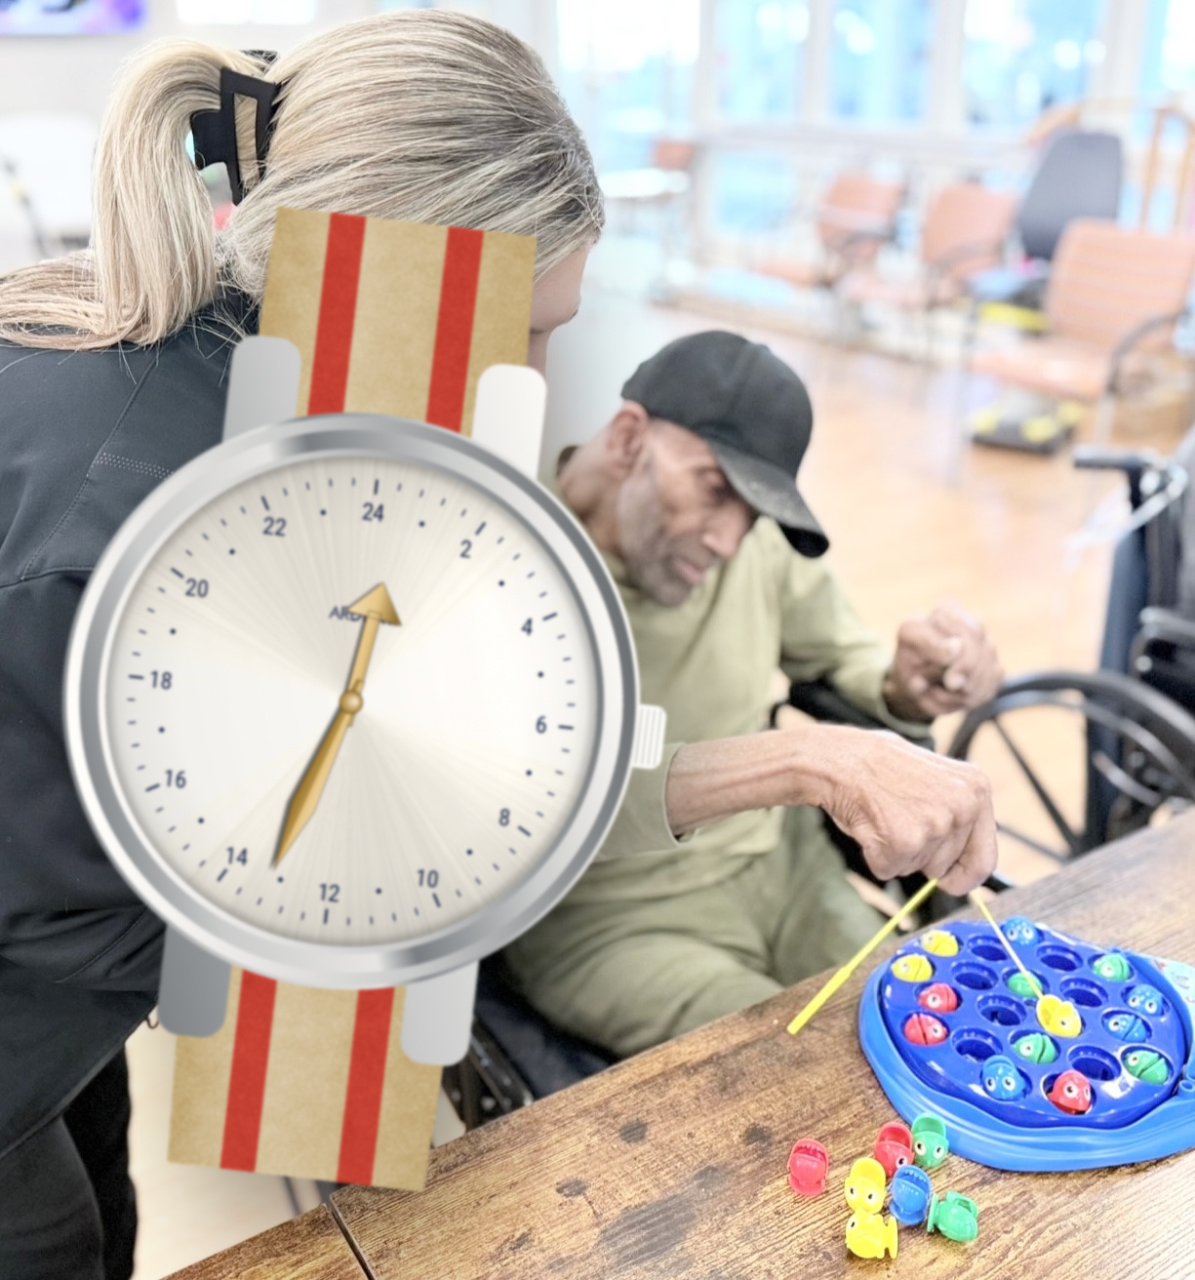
0 h 33 min
